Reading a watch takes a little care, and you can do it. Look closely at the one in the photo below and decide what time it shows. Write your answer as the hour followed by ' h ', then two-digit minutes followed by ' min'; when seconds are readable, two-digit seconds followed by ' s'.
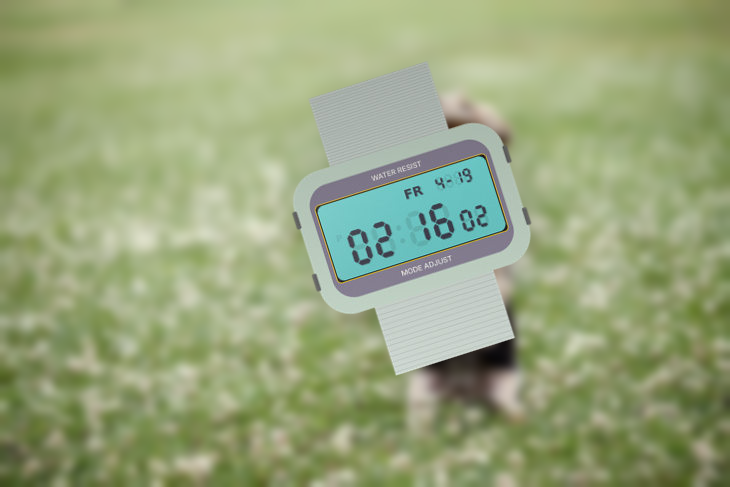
2 h 16 min 02 s
